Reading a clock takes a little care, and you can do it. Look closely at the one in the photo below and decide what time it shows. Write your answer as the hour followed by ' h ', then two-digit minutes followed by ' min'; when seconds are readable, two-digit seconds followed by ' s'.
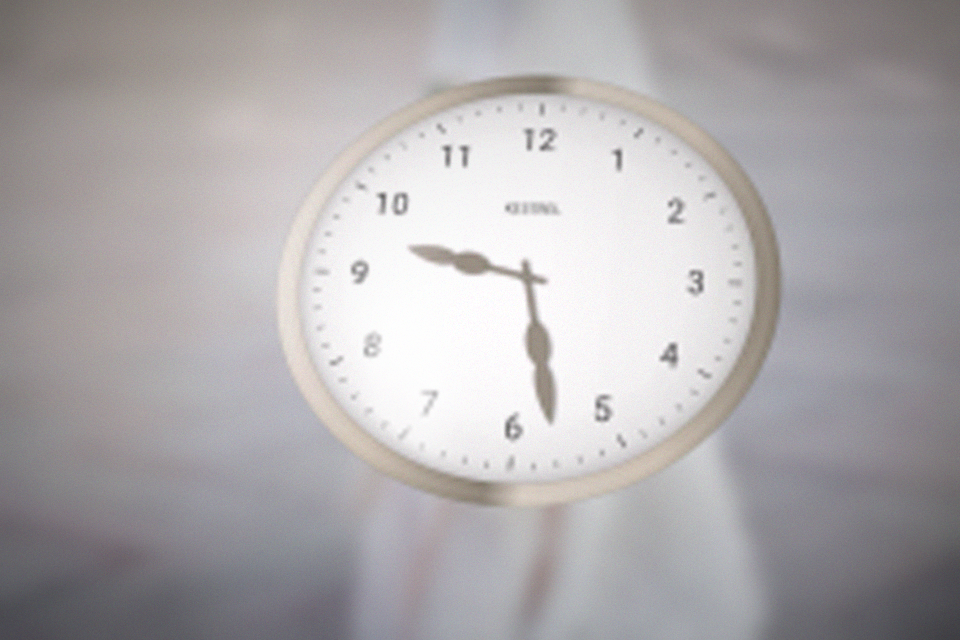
9 h 28 min
